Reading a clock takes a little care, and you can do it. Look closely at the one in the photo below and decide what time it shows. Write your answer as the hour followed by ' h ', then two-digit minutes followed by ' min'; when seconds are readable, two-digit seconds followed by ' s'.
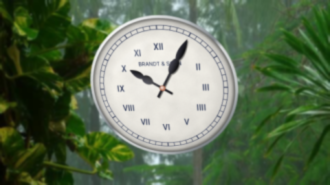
10 h 05 min
